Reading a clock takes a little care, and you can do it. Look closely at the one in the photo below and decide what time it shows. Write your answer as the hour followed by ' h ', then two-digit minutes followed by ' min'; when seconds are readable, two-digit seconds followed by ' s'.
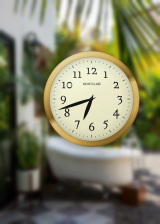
6 h 42 min
